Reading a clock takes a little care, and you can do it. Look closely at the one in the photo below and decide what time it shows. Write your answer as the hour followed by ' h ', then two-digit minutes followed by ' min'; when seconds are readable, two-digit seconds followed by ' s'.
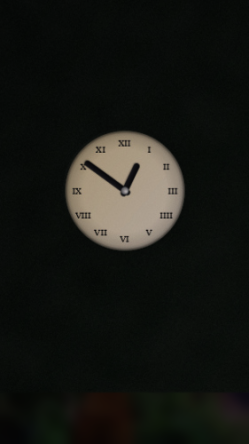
12 h 51 min
